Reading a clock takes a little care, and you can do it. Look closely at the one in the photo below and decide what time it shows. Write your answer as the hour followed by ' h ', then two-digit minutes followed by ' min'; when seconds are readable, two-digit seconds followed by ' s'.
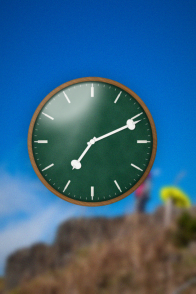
7 h 11 min
